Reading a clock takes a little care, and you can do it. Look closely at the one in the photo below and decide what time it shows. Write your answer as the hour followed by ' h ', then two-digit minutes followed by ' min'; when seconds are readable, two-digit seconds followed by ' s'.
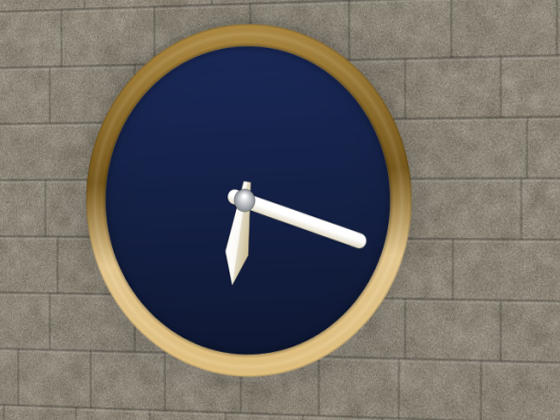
6 h 18 min
